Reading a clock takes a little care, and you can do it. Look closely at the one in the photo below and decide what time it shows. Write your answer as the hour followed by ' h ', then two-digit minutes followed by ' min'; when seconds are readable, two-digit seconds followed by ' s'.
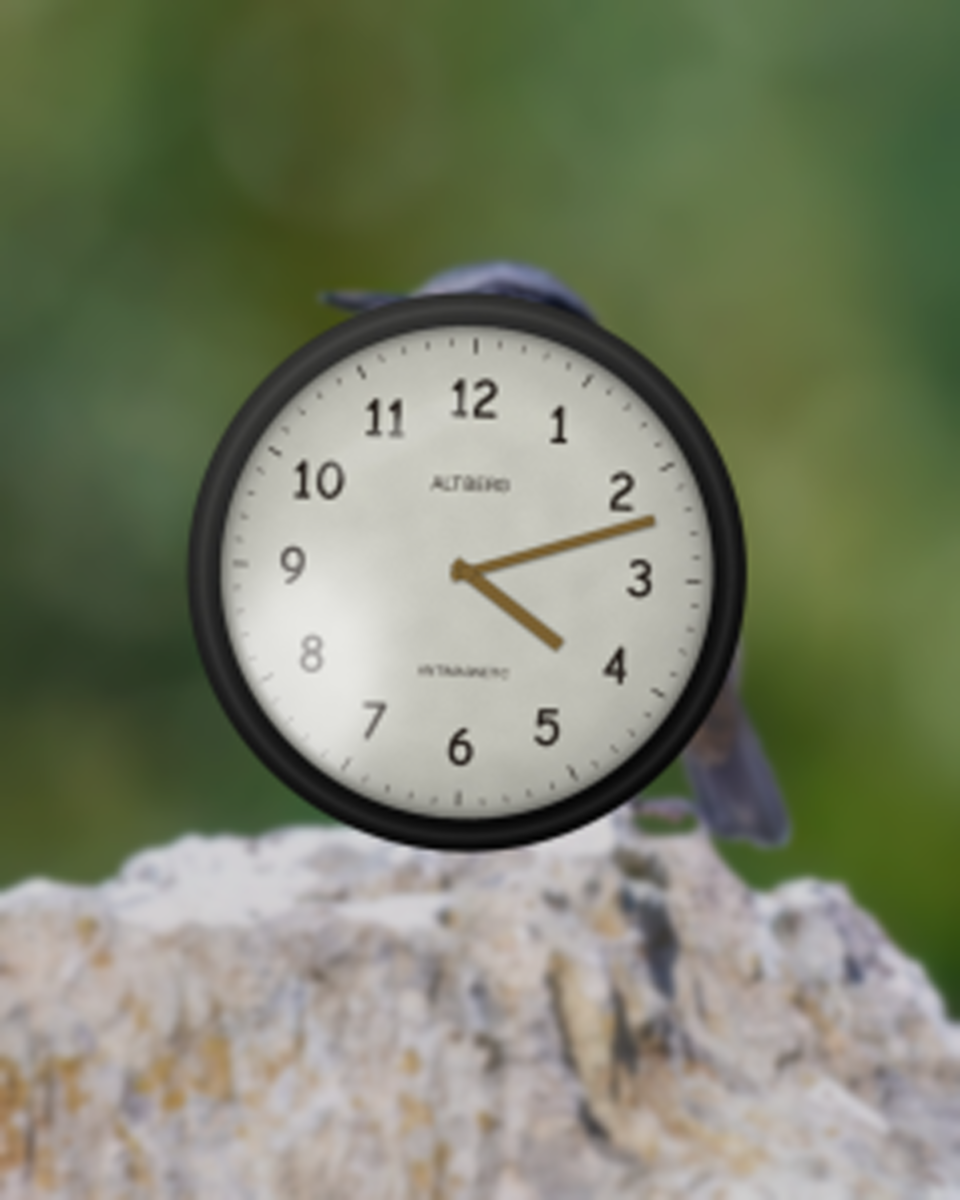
4 h 12 min
